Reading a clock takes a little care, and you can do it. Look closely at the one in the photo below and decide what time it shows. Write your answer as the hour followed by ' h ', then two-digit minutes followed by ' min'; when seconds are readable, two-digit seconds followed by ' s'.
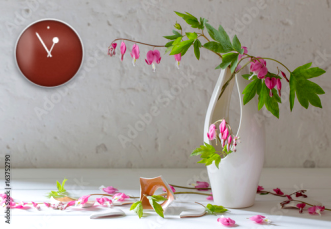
12 h 55 min
